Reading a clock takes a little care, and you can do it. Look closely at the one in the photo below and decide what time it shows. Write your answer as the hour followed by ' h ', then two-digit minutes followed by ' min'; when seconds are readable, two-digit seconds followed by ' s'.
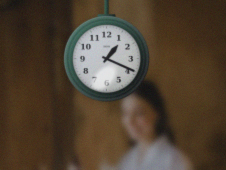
1 h 19 min
